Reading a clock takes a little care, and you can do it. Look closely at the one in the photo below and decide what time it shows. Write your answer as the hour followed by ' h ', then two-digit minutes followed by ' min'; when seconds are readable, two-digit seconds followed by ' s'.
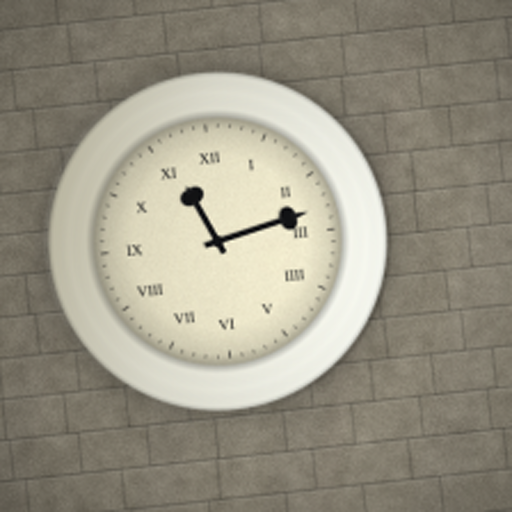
11 h 13 min
